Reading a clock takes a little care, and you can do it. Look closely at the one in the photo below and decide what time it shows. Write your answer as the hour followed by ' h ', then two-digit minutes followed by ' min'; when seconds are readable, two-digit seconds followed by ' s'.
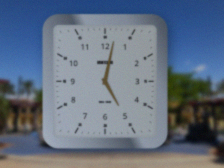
5 h 02 min
